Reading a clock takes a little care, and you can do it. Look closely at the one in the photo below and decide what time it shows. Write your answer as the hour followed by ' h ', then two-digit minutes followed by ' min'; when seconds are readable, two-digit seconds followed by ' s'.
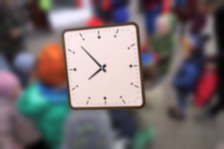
7 h 53 min
